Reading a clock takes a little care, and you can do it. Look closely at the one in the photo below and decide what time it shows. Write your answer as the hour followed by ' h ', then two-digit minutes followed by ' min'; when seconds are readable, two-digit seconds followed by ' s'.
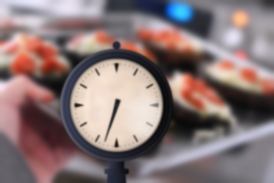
6 h 33 min
